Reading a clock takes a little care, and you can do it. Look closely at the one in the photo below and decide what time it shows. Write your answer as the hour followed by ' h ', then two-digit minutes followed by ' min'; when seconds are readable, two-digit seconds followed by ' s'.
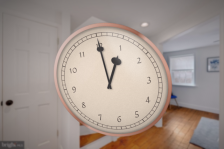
1 h 00 min
